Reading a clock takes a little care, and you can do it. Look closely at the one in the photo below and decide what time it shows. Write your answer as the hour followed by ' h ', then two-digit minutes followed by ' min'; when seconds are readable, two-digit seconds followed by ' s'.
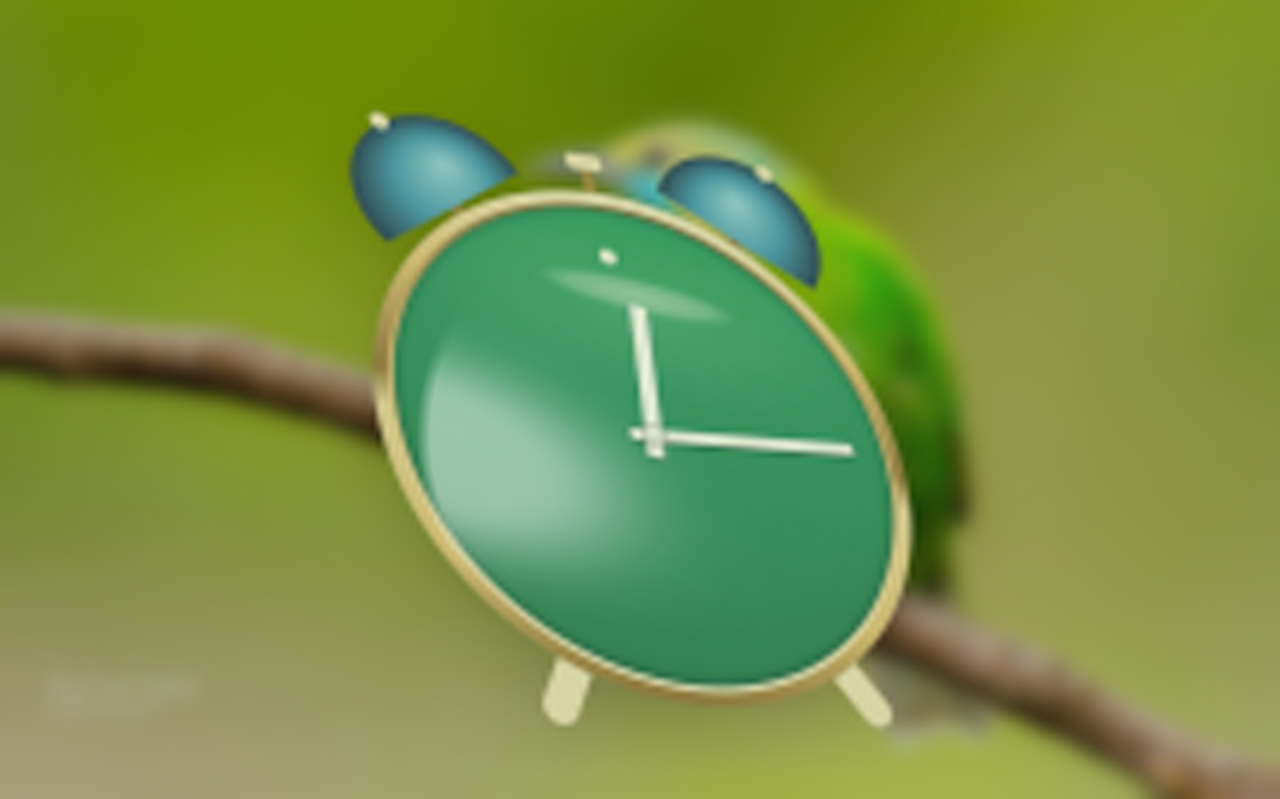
12 h 15 min
